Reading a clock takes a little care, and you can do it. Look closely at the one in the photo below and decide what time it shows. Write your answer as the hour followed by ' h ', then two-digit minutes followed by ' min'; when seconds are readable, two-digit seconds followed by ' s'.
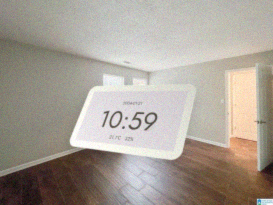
10 h 59 min
